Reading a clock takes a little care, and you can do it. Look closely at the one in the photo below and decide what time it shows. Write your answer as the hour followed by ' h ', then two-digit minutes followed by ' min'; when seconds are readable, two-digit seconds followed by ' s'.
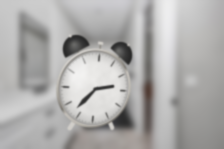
2 h 37 min
